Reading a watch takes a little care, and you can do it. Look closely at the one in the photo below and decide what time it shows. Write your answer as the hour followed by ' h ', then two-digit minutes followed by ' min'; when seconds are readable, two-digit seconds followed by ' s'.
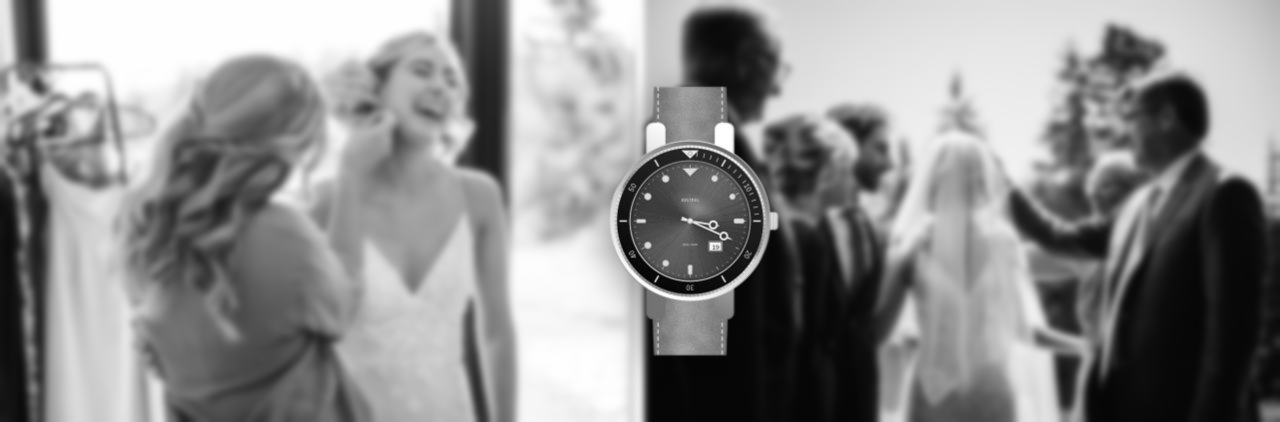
3 h 19 min
